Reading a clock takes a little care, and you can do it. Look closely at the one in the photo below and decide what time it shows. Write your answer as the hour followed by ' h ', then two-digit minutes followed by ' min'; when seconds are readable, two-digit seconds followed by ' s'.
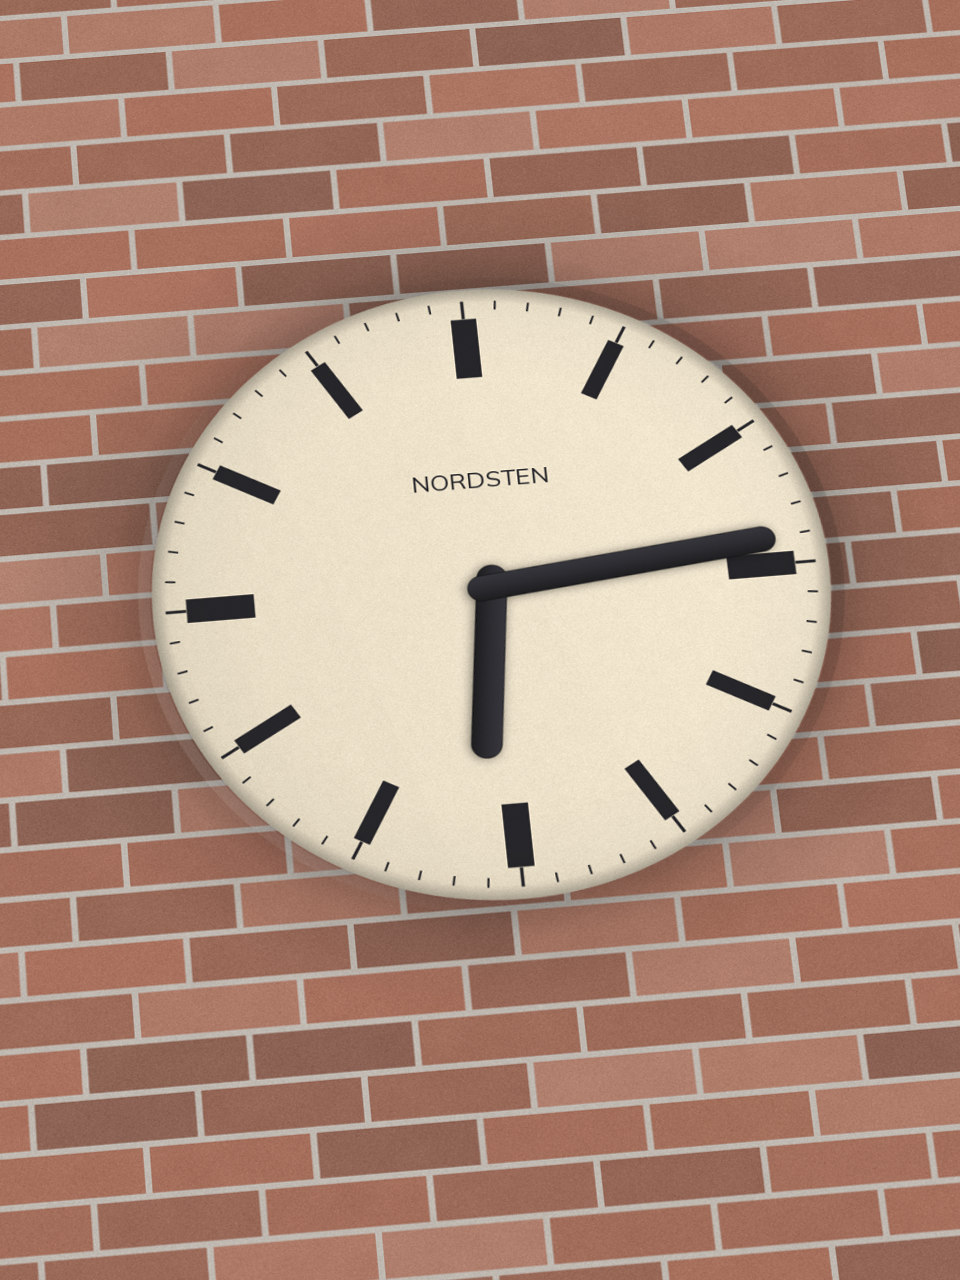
6 h 14 min
